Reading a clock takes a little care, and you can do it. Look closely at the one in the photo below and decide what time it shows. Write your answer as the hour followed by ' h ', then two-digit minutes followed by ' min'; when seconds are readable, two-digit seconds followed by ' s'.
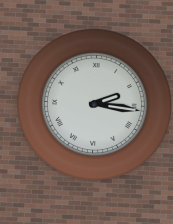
2 h 16 min
